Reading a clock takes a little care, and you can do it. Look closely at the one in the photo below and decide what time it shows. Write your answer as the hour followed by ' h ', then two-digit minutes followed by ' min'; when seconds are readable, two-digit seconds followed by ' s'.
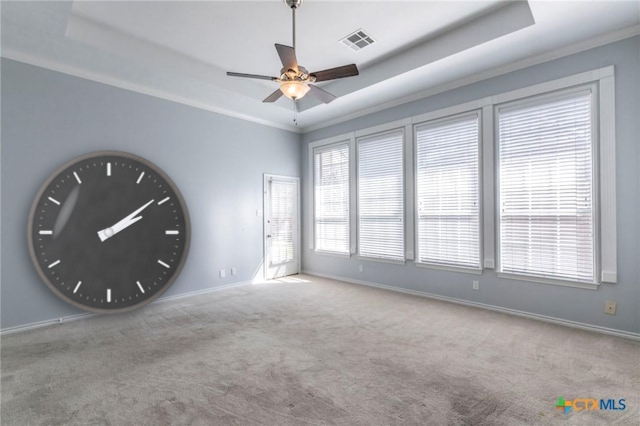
2 h 09 min
